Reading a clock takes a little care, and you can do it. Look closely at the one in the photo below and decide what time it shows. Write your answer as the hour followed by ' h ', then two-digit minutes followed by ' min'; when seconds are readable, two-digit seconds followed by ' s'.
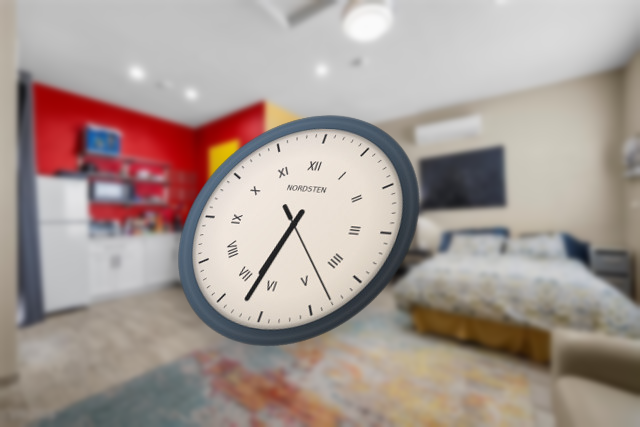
6 h 32 min 23 s
